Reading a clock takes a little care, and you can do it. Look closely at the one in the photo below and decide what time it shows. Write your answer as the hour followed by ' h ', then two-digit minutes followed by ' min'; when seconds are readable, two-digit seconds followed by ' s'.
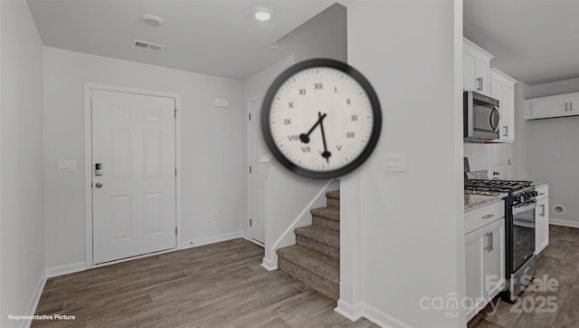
7 h 29 min
